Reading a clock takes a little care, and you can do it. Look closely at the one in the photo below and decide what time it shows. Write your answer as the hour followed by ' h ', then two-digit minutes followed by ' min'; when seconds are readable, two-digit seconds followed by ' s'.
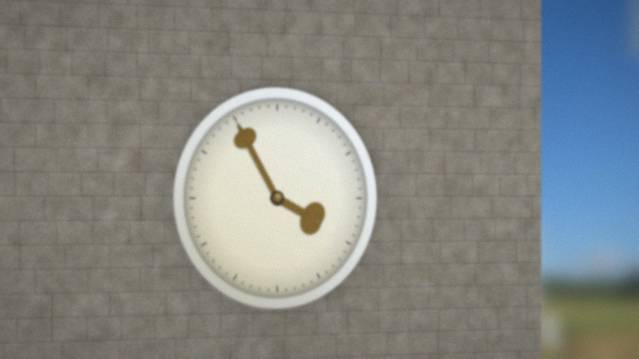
3 h 55 min
